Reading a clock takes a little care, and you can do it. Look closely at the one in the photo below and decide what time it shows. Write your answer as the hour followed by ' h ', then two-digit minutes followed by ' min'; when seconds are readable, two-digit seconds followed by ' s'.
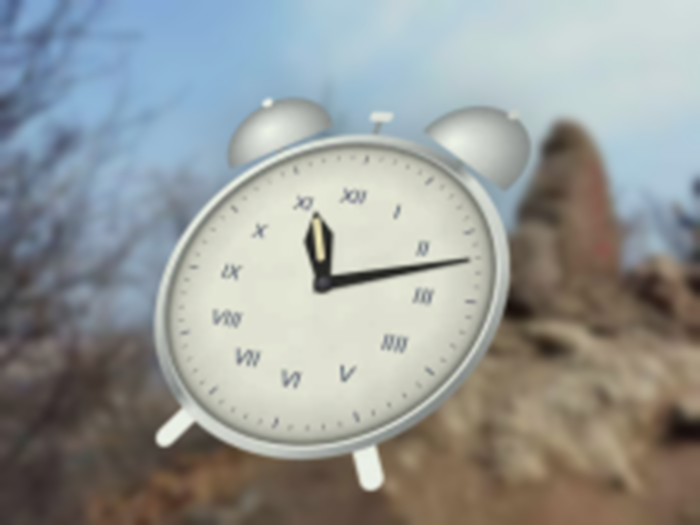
11 h 12 min
